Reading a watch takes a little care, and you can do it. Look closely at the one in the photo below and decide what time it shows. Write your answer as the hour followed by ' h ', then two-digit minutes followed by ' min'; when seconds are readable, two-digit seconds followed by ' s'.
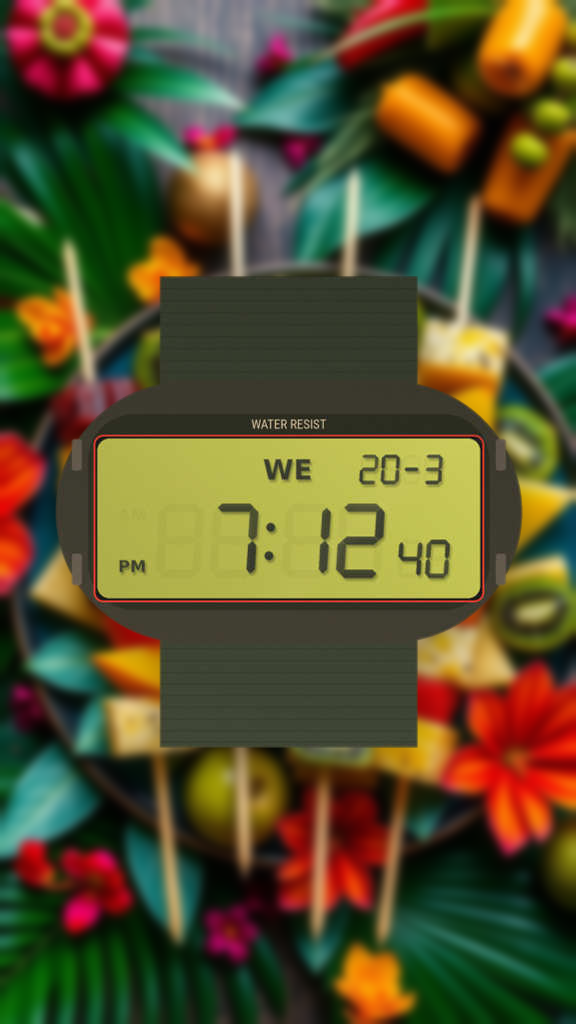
7 h 12 min 40 s
